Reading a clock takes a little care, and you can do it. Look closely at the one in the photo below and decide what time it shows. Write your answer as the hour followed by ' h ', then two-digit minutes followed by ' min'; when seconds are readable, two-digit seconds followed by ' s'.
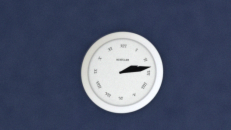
2 h 13 min
